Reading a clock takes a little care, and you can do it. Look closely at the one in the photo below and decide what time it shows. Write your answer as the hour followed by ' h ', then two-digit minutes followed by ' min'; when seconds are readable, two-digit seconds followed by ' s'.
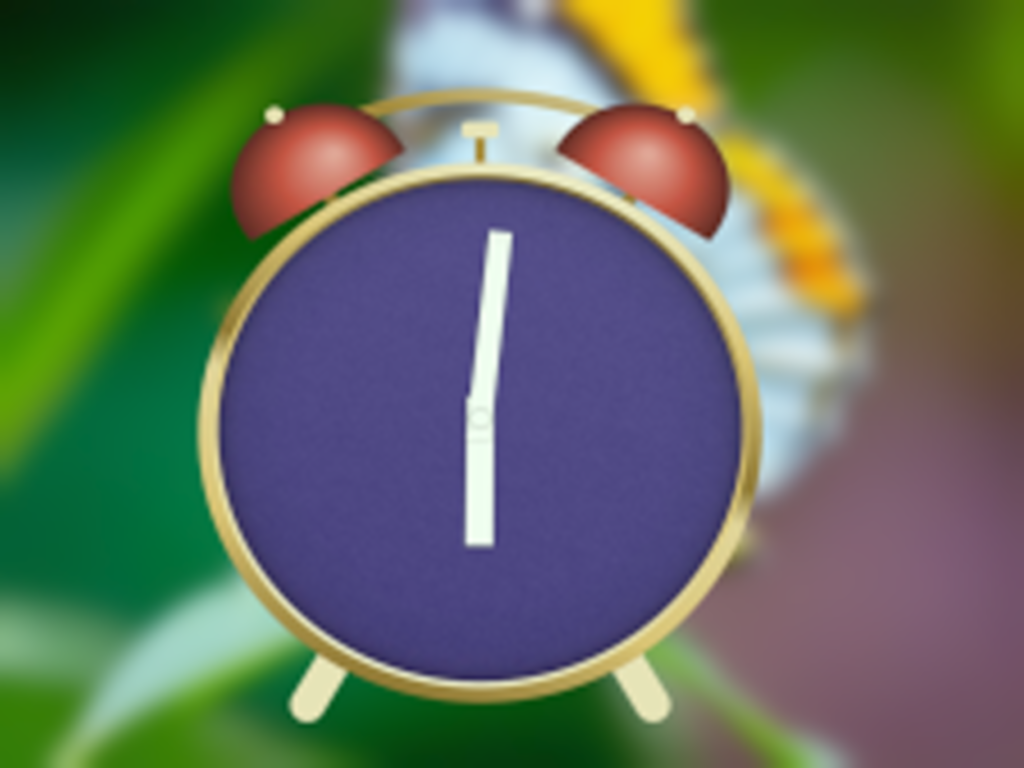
6 h 01 min
